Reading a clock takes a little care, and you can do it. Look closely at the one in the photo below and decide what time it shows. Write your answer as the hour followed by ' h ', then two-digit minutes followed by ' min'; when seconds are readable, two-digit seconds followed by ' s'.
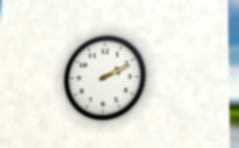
2 h 11 min
